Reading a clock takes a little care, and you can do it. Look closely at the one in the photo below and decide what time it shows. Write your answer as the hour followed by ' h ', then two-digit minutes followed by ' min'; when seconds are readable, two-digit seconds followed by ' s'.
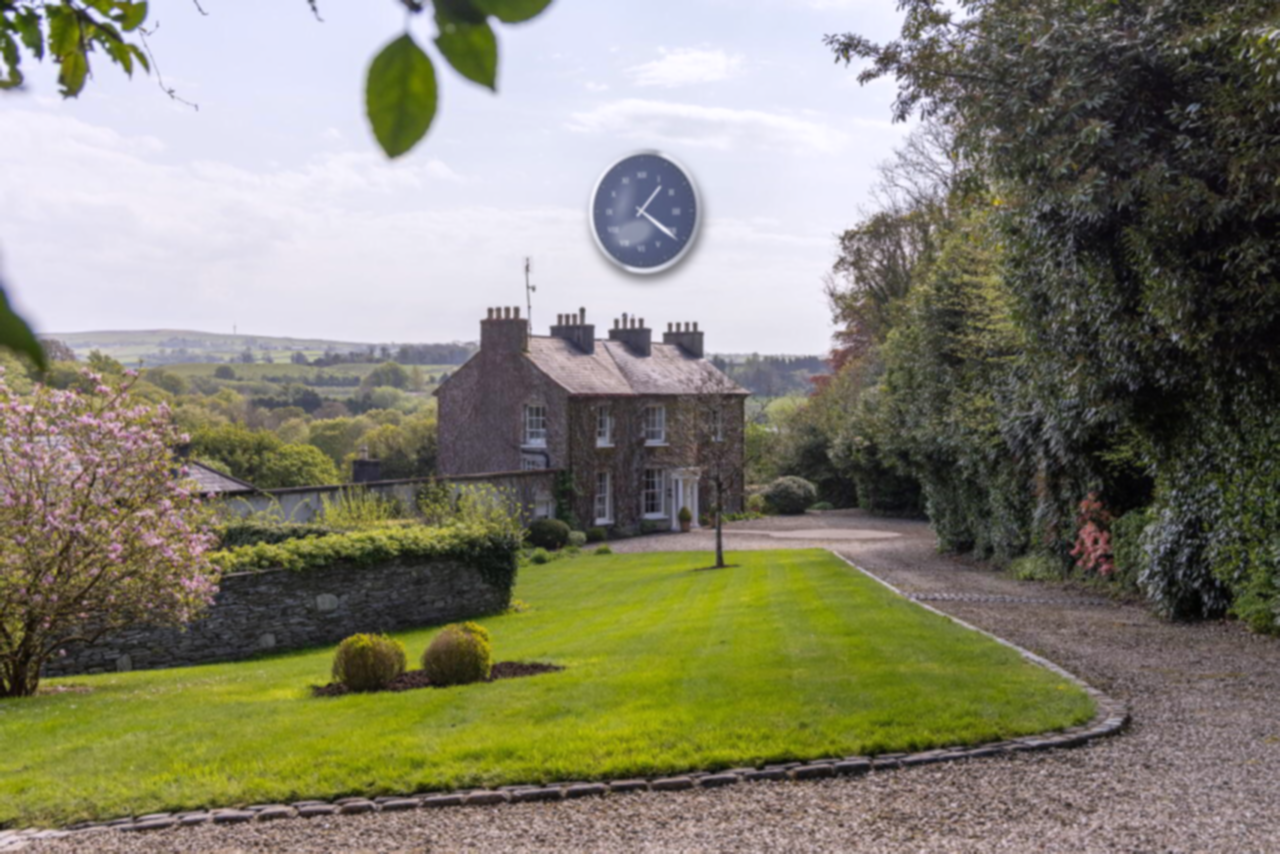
1 h 21 min
